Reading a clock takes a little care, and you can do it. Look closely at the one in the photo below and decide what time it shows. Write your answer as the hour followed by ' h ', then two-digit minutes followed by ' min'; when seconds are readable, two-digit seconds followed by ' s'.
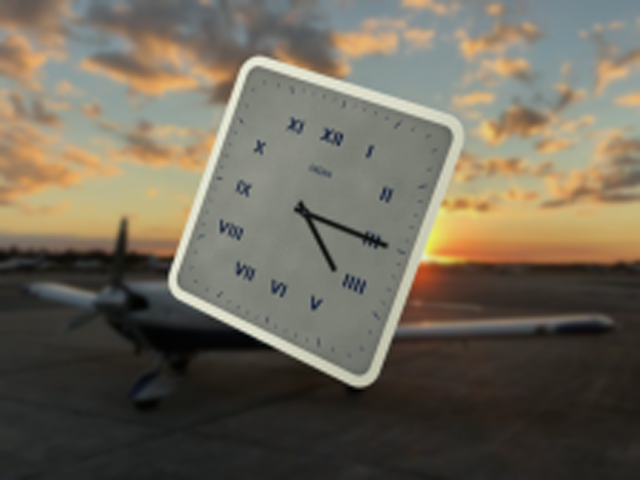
4 h 15 min
